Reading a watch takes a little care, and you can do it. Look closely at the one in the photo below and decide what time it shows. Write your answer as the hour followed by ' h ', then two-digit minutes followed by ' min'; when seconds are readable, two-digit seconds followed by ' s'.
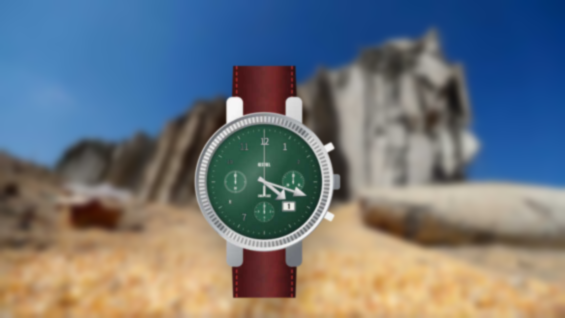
4 h 18 min
